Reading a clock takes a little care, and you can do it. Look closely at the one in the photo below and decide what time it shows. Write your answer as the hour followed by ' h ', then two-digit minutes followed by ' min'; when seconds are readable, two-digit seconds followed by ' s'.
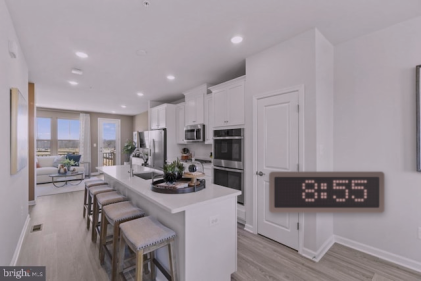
8 h 55 min
